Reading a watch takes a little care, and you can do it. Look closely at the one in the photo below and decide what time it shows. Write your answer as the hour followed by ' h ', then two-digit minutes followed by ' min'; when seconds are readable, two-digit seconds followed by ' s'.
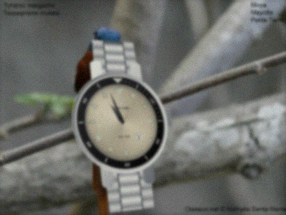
10 h 57 min
